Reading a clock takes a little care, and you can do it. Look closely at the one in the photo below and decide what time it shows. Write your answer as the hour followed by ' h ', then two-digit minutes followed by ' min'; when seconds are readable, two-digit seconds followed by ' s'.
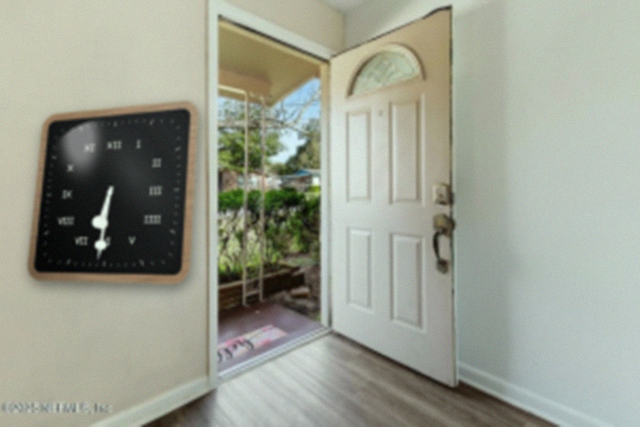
6 h 31 min
